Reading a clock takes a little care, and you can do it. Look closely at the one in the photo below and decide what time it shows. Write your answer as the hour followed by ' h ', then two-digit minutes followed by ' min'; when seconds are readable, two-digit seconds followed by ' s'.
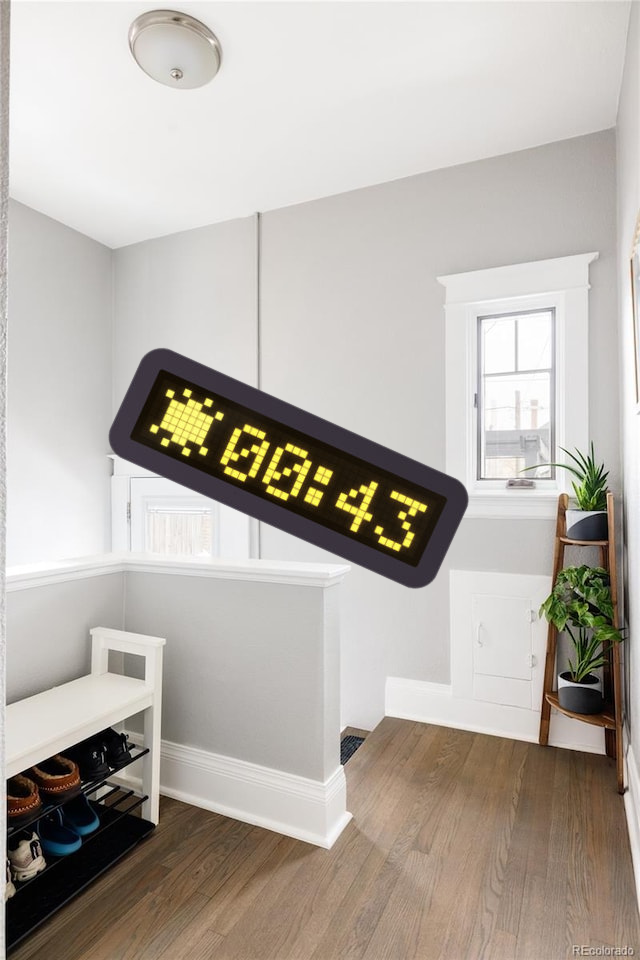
0 h 43 min
